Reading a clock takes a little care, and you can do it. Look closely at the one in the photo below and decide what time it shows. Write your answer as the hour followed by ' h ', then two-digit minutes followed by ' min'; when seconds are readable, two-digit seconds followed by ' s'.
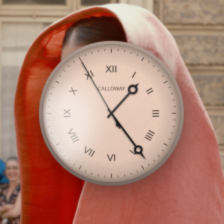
1 h 23 min 55 s
